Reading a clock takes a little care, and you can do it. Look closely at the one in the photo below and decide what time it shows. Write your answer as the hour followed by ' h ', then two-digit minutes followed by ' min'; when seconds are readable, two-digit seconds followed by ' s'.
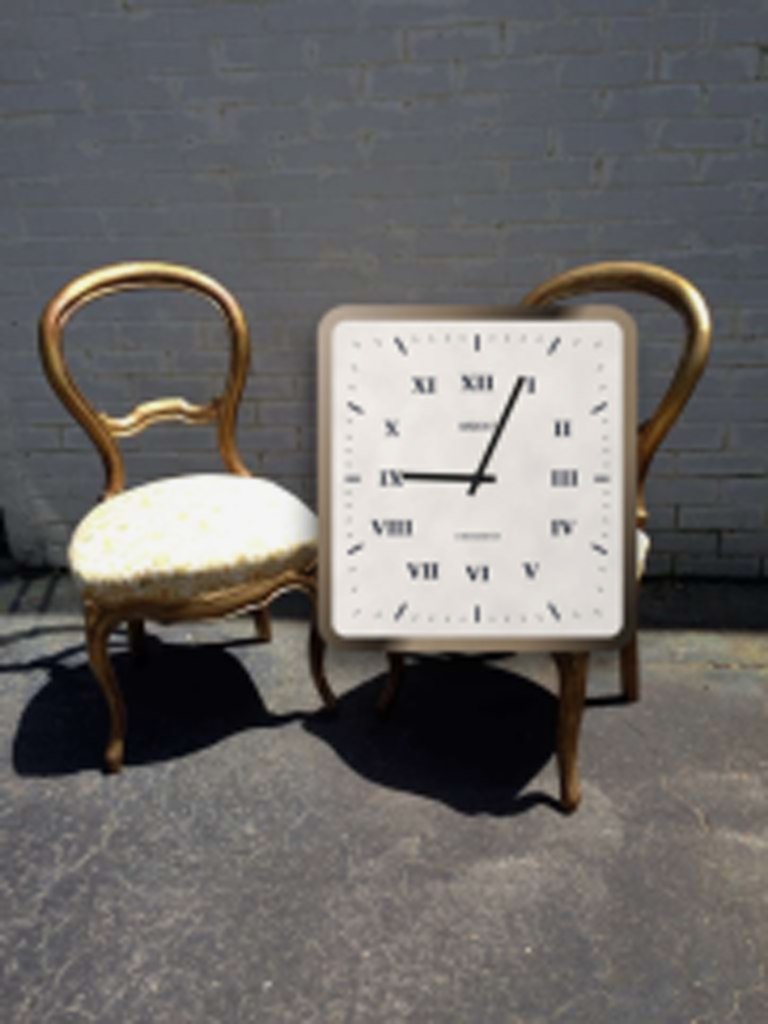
9 h 04 min
